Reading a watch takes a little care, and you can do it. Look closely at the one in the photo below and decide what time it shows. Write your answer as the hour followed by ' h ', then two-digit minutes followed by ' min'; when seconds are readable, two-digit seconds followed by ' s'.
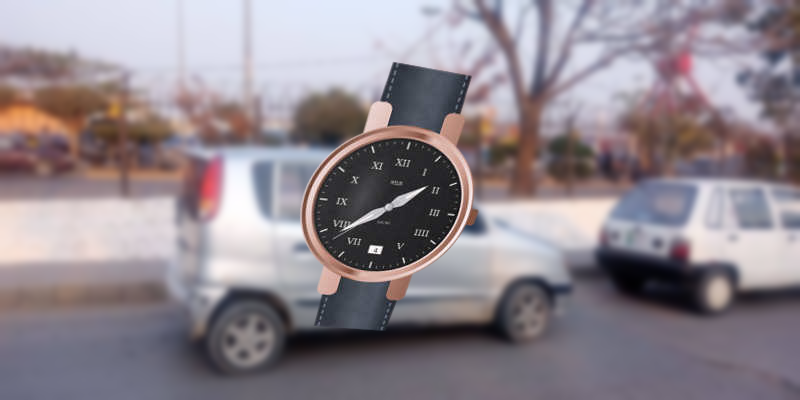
1 h 38 min 38 s
